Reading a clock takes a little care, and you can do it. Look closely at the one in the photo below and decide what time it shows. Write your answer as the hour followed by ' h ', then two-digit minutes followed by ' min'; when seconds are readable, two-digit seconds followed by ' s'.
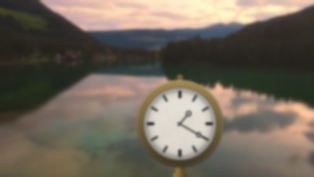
1 h 20 min
